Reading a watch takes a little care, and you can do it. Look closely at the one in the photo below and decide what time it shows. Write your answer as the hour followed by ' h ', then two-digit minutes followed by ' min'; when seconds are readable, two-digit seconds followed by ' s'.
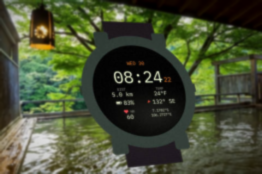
8 h 24 min
